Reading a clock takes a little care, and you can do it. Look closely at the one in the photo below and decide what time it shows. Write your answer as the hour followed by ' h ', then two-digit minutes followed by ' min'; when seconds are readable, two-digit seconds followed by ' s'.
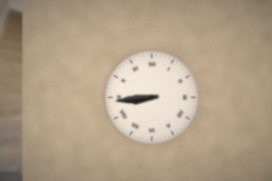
8 h 44 min
